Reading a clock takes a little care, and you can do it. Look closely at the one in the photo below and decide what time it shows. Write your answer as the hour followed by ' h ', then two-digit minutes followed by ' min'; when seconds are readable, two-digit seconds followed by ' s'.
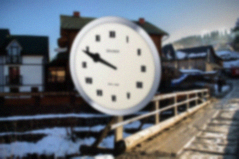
9 h 49 min
